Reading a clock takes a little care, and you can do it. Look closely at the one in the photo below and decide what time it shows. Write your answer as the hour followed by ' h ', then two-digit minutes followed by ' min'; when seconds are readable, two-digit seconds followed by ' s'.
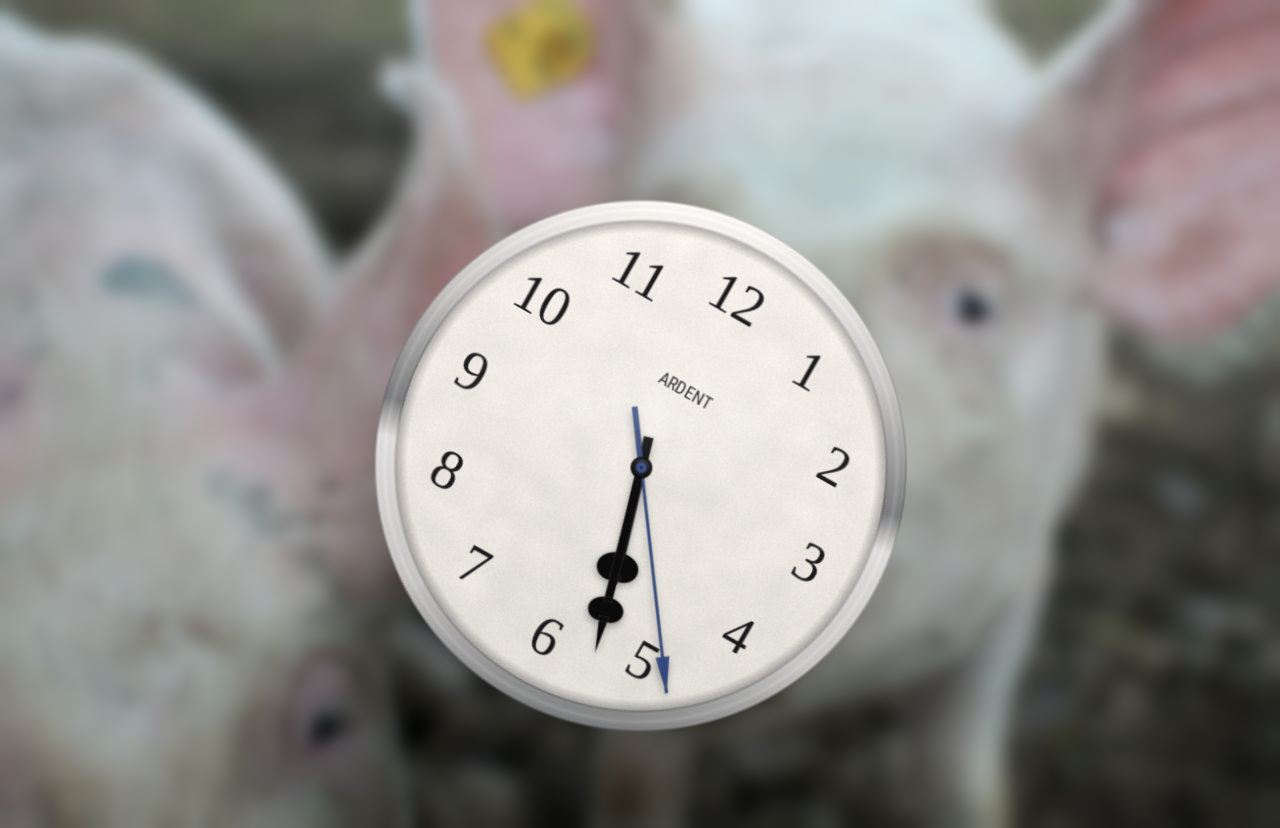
5 h 27 min 24 s
